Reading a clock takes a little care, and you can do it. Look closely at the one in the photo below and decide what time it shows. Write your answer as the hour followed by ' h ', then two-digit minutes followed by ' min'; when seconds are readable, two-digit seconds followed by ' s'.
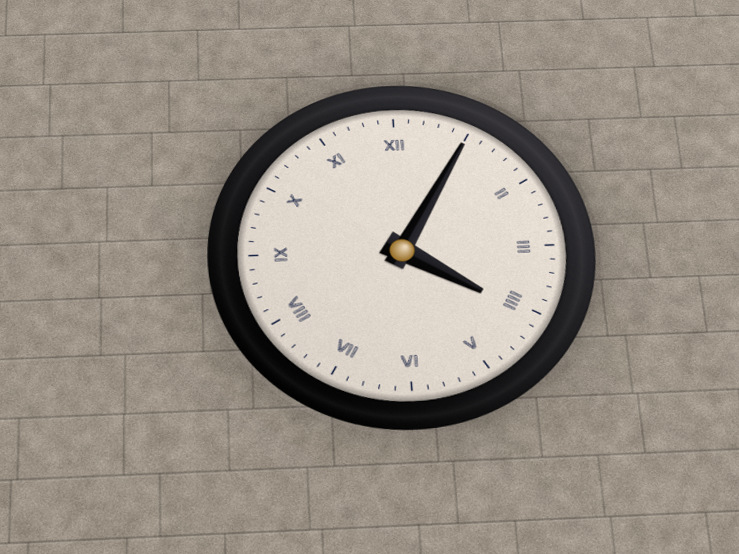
4 h 05 min
